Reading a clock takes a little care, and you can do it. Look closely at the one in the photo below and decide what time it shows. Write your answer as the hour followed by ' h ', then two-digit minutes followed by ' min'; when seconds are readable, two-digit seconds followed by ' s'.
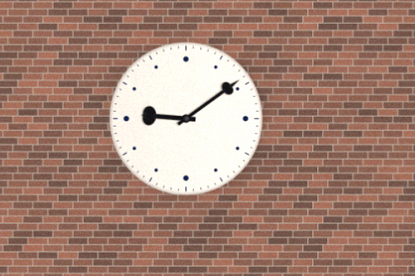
9 h 09 min
